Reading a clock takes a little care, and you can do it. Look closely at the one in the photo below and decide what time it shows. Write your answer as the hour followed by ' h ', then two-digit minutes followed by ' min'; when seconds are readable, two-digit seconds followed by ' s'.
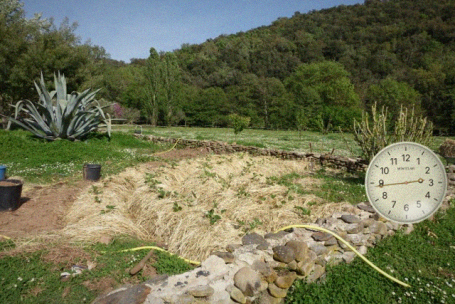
2 h 44 min
